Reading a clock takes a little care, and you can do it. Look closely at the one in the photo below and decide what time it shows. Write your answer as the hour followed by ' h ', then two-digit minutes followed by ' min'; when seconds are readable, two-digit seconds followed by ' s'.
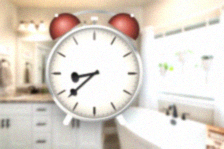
8 h 38 min
